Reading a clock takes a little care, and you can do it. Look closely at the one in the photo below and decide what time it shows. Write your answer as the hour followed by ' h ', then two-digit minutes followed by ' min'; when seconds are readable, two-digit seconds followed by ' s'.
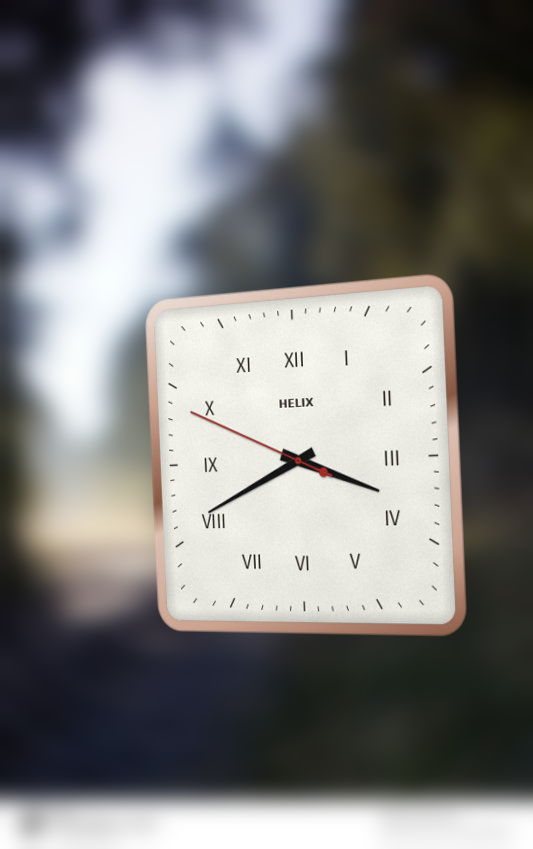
3 h 40 min 49 s
